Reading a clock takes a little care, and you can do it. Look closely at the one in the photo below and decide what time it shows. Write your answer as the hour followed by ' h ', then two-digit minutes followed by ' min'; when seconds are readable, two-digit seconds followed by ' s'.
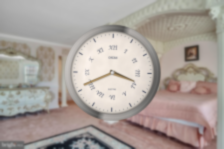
3 h 41 min
